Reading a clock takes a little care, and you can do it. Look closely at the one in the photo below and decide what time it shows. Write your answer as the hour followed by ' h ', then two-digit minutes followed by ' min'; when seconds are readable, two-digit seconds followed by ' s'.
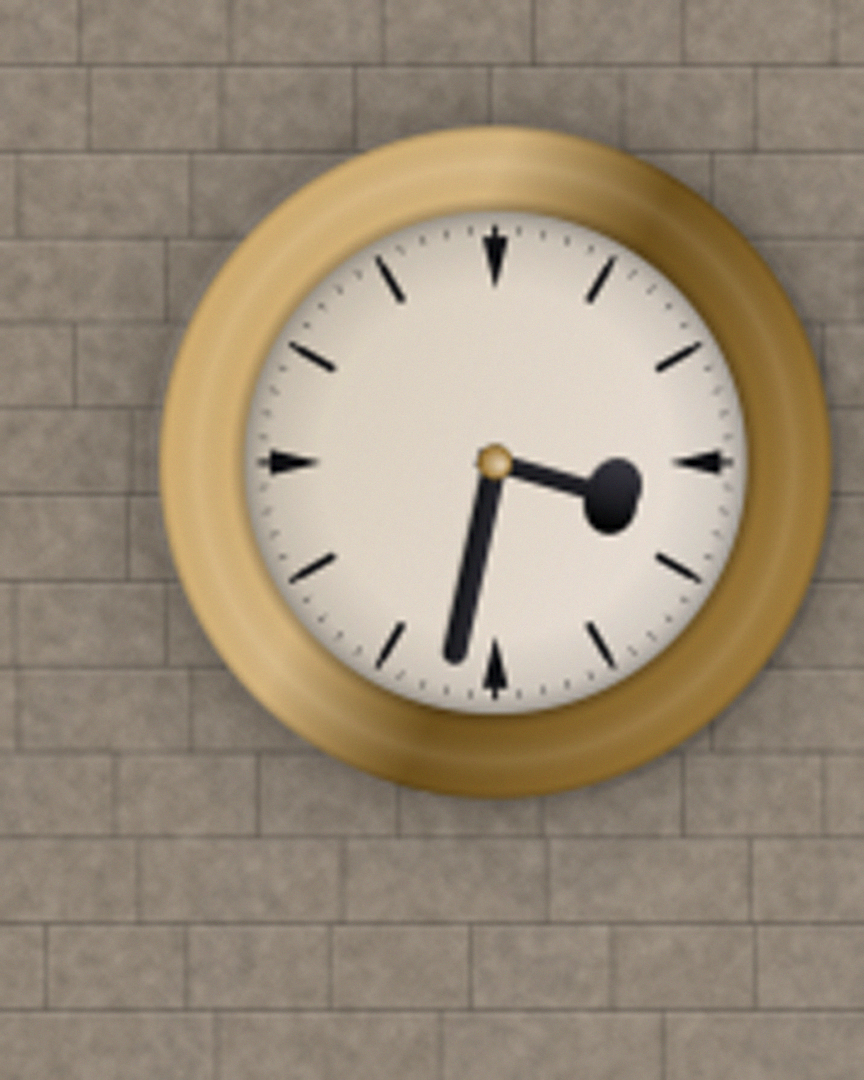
3 h 32 min
